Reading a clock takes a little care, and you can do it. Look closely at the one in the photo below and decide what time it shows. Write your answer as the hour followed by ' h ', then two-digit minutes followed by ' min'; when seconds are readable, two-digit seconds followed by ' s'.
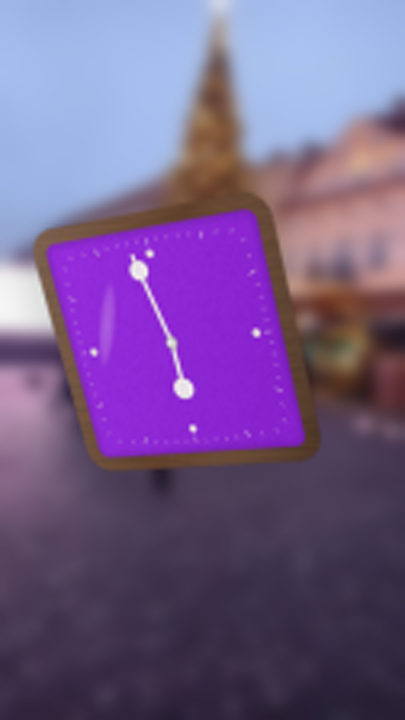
5 h 58 min
